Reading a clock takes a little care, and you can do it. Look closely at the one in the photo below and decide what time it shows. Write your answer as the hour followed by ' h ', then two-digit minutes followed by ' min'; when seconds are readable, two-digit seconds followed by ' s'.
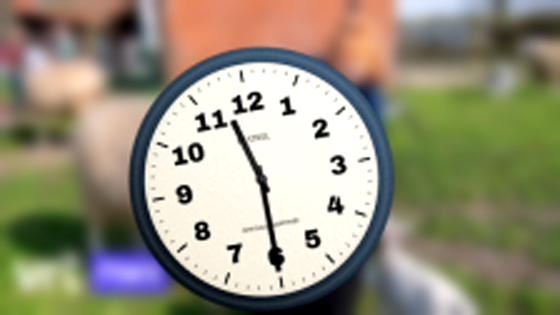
11 h 30 min
